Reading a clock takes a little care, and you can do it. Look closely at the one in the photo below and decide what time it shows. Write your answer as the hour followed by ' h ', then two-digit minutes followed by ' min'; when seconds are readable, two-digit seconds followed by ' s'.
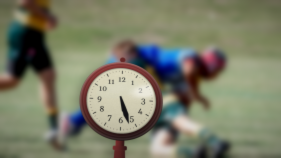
5 h 27 min
